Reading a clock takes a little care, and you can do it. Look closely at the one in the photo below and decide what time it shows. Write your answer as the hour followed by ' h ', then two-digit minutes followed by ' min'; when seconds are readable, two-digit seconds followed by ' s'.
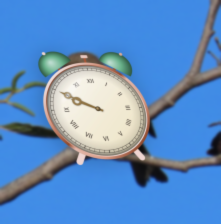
9 h 50 min
